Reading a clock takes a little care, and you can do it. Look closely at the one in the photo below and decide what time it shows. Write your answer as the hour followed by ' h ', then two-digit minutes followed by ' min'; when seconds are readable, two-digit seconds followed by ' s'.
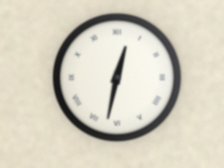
12 h 32 min
